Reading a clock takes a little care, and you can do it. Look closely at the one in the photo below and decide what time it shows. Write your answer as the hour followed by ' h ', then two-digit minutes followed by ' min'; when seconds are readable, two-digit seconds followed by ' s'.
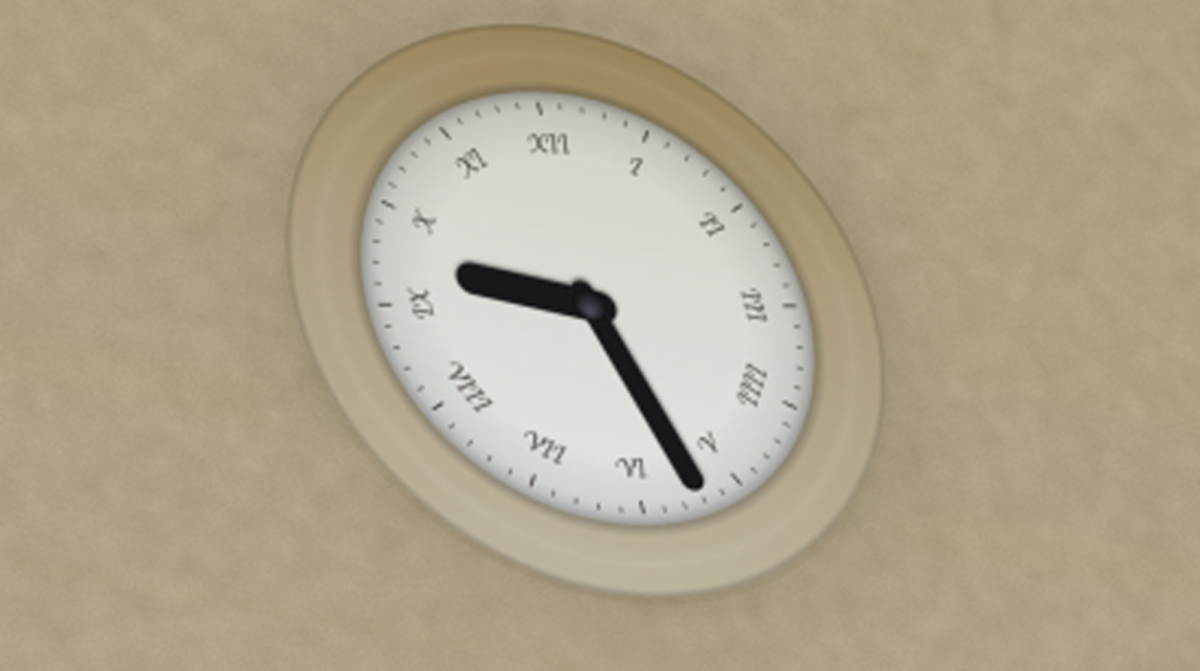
9 h 27 min
